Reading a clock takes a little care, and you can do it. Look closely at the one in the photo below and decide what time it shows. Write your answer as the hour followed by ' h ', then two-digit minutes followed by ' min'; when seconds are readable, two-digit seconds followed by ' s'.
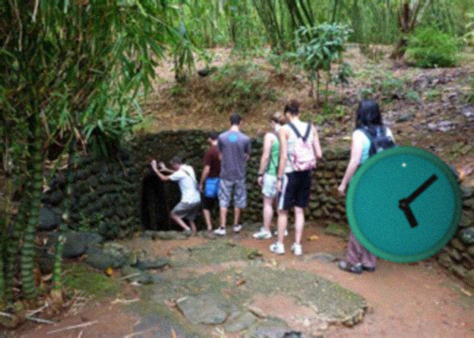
5 h 08 min
